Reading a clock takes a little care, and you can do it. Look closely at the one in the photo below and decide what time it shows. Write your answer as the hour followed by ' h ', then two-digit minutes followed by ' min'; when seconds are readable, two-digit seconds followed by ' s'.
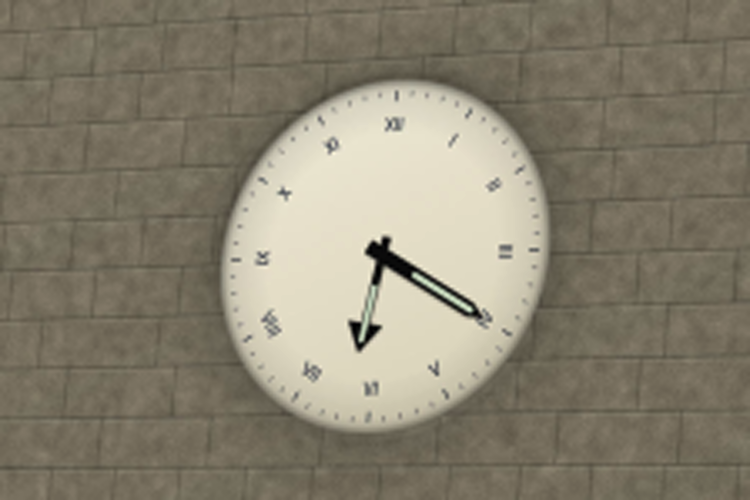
6 h 20 min
